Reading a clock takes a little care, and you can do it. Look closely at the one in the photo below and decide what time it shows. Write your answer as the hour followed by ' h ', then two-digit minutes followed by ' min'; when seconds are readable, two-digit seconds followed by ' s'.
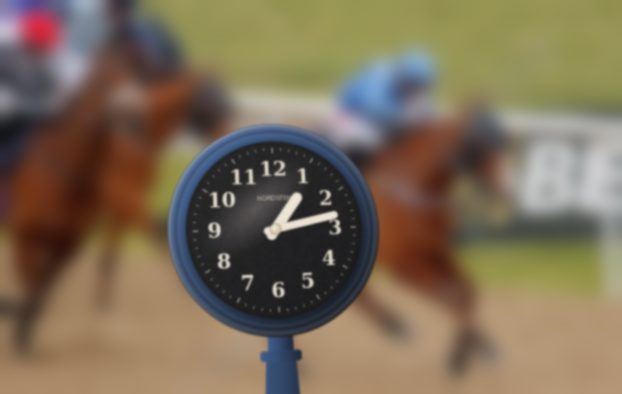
1 h 13 min
